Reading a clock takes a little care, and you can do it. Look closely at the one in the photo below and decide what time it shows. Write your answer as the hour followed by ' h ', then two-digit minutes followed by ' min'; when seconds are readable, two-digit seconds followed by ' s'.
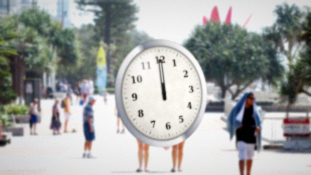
12 h 00 min
